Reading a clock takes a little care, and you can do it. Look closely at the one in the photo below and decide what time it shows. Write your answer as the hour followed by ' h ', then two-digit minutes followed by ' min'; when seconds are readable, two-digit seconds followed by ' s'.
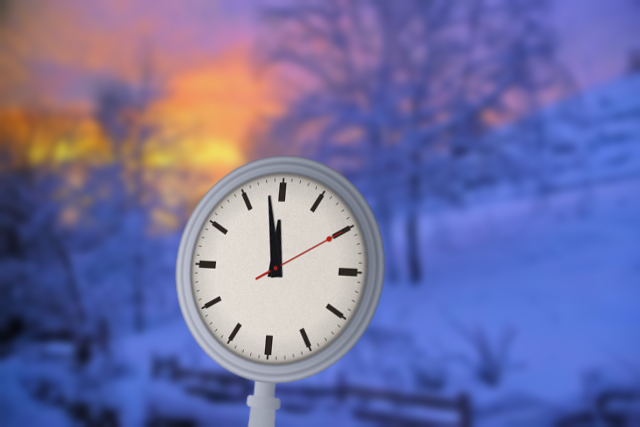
11 h 58 min 10 s
